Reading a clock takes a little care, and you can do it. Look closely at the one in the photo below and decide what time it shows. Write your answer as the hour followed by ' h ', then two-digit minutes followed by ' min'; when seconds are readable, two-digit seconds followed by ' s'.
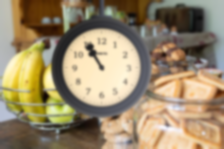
10 h 55 min
